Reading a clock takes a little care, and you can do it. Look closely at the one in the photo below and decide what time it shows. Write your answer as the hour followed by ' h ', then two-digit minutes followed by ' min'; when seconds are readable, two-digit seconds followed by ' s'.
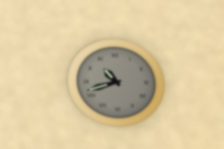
10 h 42 min
